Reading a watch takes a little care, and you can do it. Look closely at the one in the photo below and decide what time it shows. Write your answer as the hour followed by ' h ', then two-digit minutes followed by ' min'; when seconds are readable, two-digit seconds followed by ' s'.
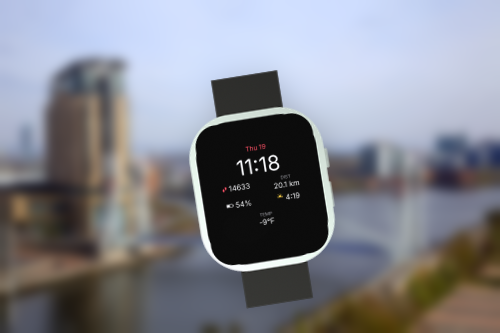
11 h 18 min
